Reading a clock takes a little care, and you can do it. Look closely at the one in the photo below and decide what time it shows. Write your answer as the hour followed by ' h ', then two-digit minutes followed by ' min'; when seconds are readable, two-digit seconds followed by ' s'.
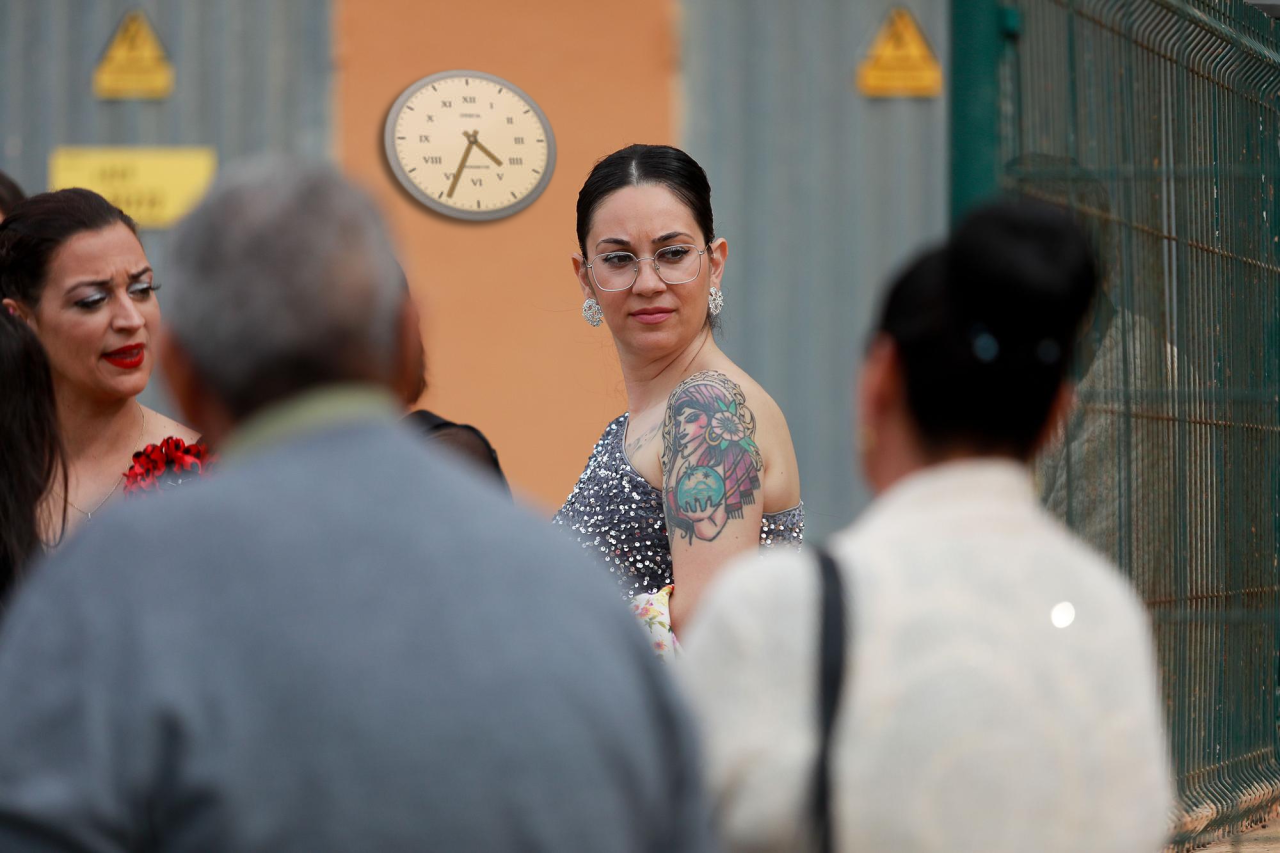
4 h 34 min
